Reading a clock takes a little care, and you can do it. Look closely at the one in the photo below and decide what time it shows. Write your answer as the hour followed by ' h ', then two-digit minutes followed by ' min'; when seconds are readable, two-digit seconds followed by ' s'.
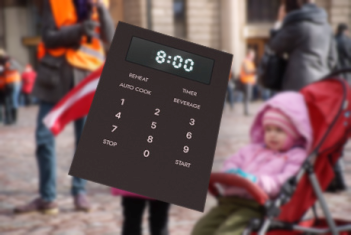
8 h 00 min
